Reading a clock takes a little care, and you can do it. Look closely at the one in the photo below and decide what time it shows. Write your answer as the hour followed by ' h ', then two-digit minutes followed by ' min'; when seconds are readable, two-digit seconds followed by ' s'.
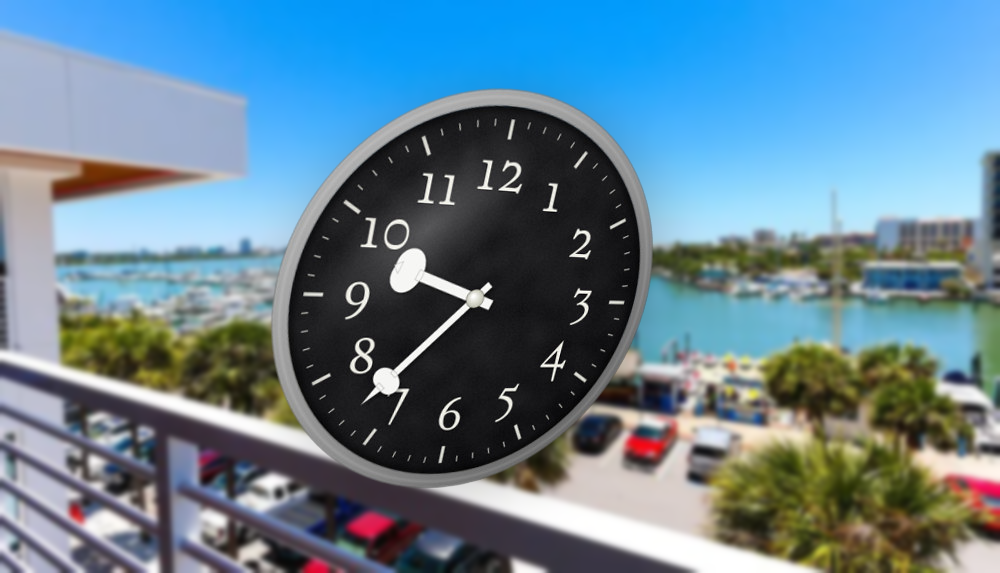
9 h 37 min
